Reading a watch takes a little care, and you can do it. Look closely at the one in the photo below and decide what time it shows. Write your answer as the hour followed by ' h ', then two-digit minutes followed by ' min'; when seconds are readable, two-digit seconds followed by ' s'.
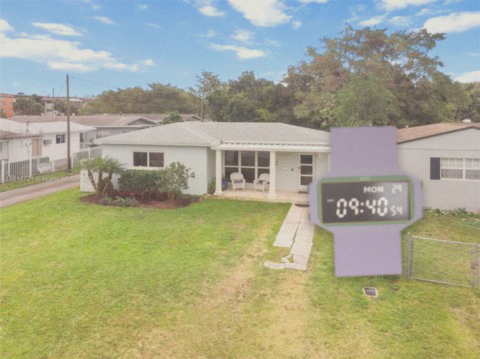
9 h 40 min
